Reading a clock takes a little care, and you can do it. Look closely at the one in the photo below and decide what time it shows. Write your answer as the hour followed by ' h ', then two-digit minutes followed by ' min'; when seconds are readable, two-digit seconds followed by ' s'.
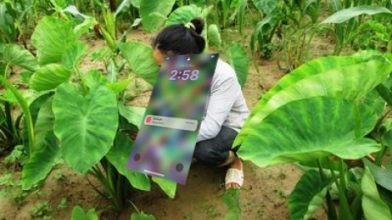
2 h 58 min
